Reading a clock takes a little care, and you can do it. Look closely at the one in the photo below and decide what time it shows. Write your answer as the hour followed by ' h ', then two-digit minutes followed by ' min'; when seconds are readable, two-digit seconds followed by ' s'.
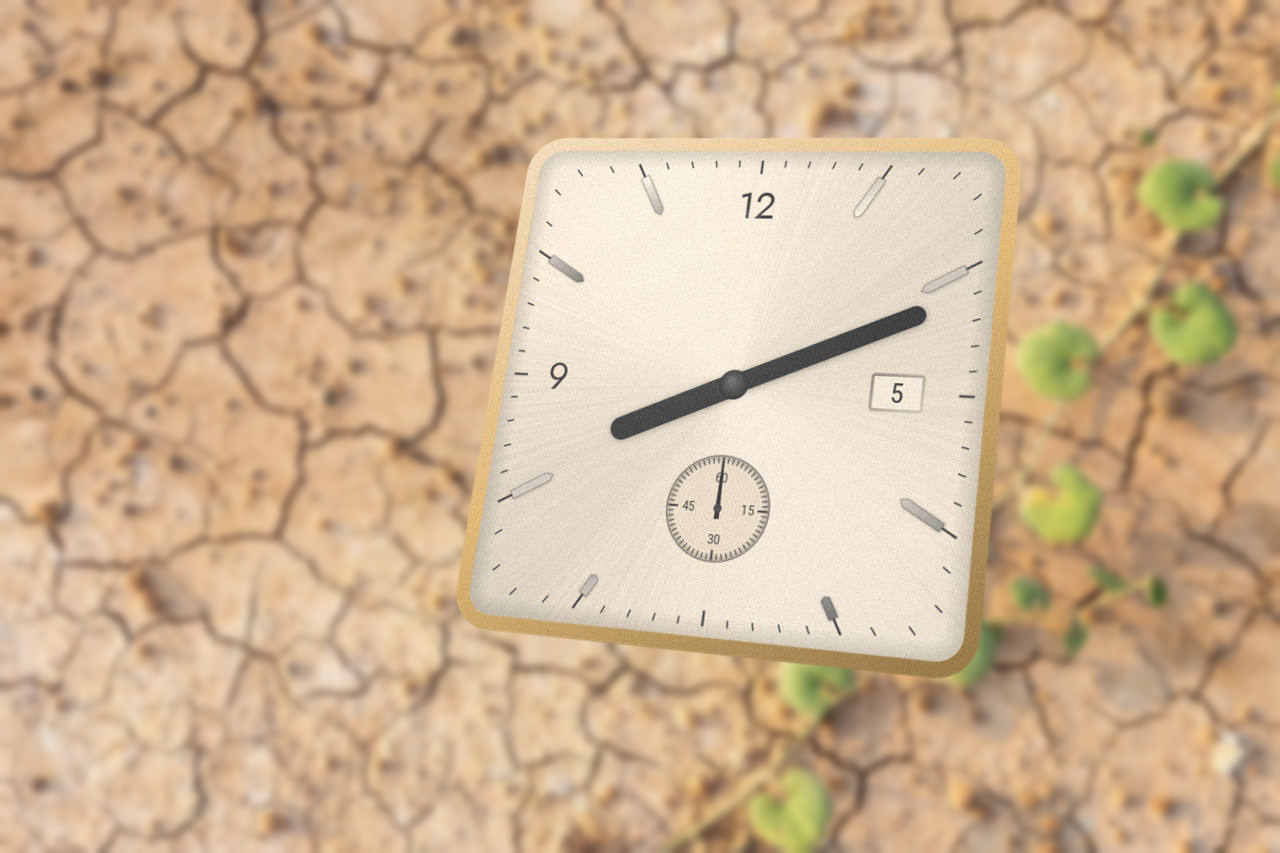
8 h 11 min 00 s
